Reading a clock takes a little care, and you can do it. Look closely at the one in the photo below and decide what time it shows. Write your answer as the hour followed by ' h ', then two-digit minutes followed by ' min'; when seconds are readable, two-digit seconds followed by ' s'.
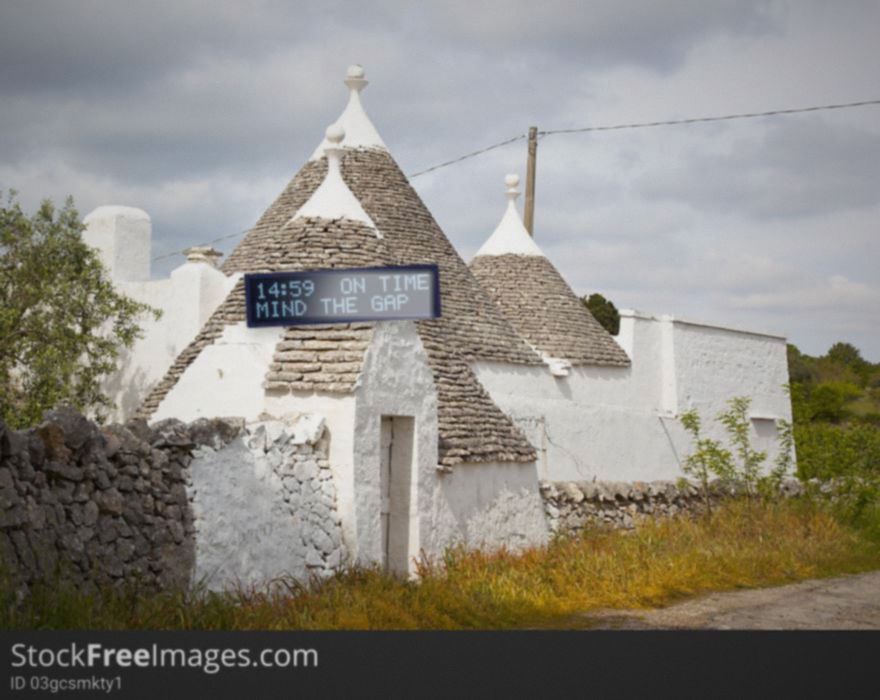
14 h 59 min
